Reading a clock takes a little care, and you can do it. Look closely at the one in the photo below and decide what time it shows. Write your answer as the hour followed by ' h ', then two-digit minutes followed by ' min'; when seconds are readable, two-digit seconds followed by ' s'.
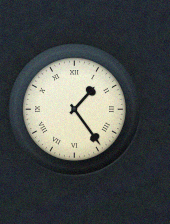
1 h 24 min
